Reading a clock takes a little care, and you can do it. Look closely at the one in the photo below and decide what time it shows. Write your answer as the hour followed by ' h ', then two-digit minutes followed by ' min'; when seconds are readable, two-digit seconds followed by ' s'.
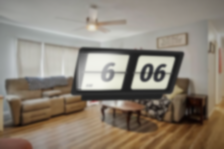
6 h 06 min
